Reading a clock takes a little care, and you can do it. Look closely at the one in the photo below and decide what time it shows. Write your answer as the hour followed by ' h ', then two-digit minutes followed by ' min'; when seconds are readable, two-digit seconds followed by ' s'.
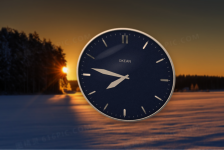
7 h 47 min
